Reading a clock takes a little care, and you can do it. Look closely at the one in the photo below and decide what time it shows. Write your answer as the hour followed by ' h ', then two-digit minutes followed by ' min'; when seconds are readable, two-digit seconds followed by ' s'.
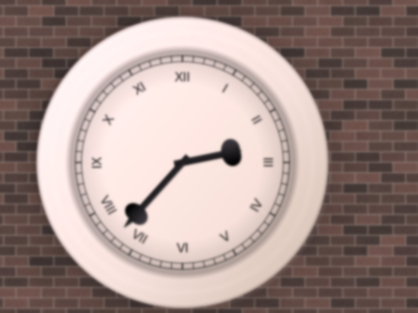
2 h 37 min
